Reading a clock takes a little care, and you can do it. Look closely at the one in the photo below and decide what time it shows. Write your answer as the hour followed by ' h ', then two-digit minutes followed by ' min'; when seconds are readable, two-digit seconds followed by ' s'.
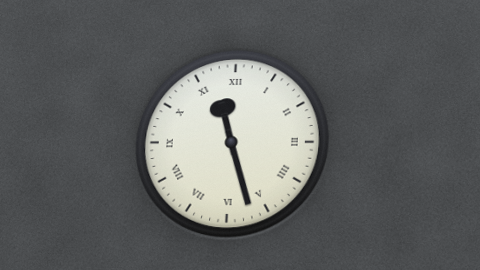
11 h 27 min
